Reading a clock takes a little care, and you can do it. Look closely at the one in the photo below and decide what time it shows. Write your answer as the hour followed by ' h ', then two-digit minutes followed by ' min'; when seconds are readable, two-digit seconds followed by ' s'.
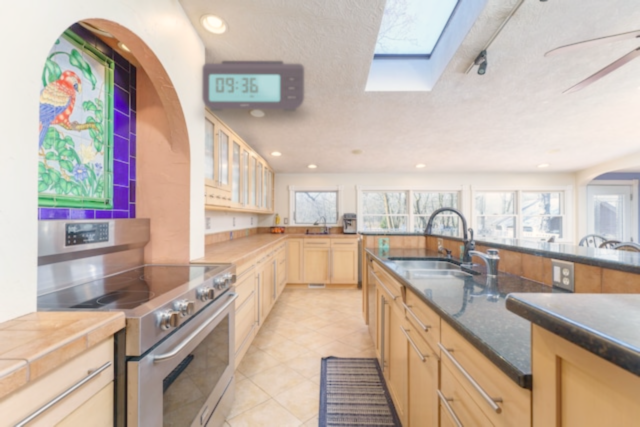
9 h 36 min
